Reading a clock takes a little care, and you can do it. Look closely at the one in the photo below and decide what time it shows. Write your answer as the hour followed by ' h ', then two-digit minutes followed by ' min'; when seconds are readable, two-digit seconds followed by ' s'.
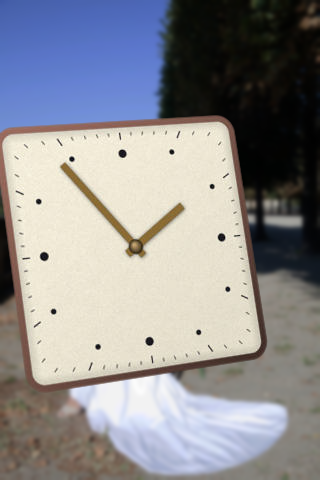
1 h 54 min
